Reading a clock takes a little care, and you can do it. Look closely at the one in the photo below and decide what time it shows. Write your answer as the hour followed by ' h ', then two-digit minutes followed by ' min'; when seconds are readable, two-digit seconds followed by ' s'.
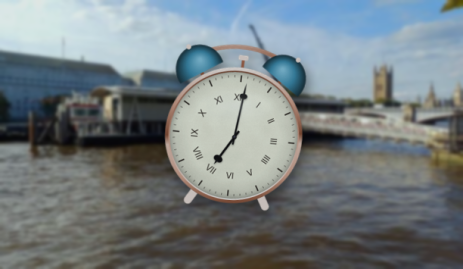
7 h 01 min
